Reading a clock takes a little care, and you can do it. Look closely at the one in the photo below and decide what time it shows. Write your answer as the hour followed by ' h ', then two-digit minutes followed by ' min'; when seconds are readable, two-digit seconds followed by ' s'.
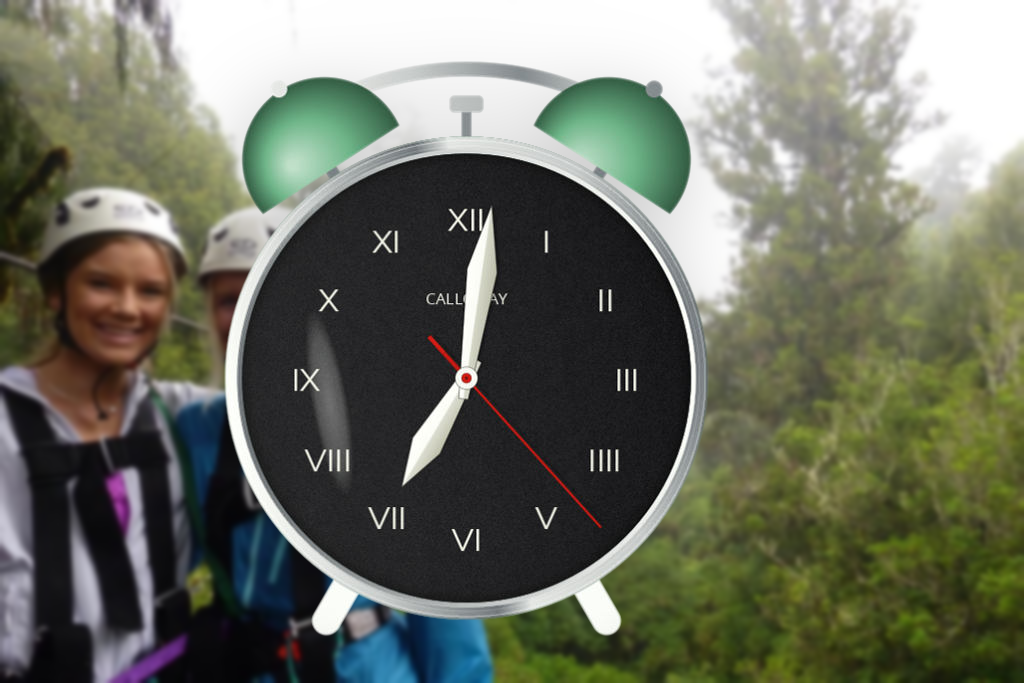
7 h 01 min 23 s
